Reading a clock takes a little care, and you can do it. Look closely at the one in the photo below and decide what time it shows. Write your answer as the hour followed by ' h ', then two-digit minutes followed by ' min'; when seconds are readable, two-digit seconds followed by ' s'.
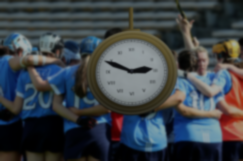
2 h 49 min
